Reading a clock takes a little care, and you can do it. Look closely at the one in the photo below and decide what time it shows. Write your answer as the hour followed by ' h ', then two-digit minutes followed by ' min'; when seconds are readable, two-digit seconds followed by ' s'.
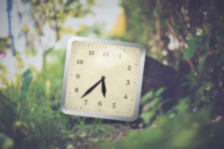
5 h 37 min
